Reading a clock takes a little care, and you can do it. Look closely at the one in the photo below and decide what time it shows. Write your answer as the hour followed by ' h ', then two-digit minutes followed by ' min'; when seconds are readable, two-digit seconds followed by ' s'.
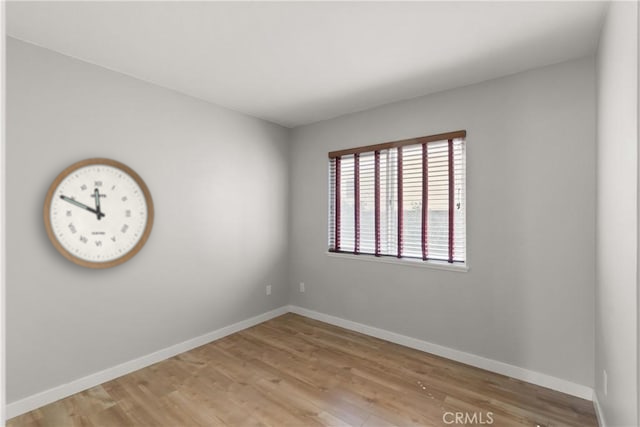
11 h 49 min
